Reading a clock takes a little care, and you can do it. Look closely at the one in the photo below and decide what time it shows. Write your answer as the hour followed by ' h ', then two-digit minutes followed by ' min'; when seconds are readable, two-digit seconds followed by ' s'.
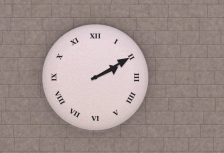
2 h 10 min
